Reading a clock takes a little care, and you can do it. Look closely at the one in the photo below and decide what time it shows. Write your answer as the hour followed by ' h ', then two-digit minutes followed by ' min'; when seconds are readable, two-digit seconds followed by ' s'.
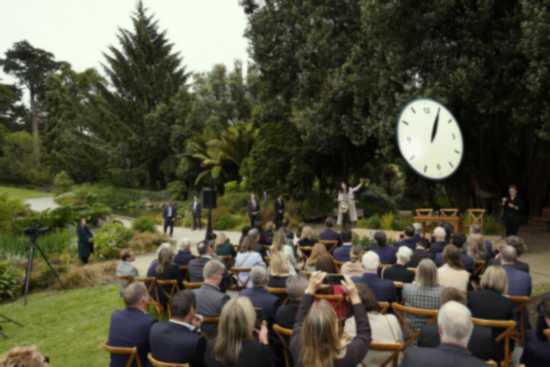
1 h 05 min
